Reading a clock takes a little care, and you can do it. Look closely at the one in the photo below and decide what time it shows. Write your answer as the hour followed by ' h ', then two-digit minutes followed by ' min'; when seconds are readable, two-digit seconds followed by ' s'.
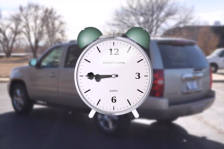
8 h 45 min
